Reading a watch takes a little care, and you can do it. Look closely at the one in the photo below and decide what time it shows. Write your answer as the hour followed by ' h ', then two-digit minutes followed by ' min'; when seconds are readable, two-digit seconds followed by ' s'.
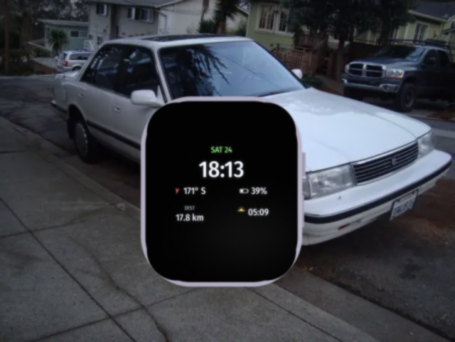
18 h 13 min
